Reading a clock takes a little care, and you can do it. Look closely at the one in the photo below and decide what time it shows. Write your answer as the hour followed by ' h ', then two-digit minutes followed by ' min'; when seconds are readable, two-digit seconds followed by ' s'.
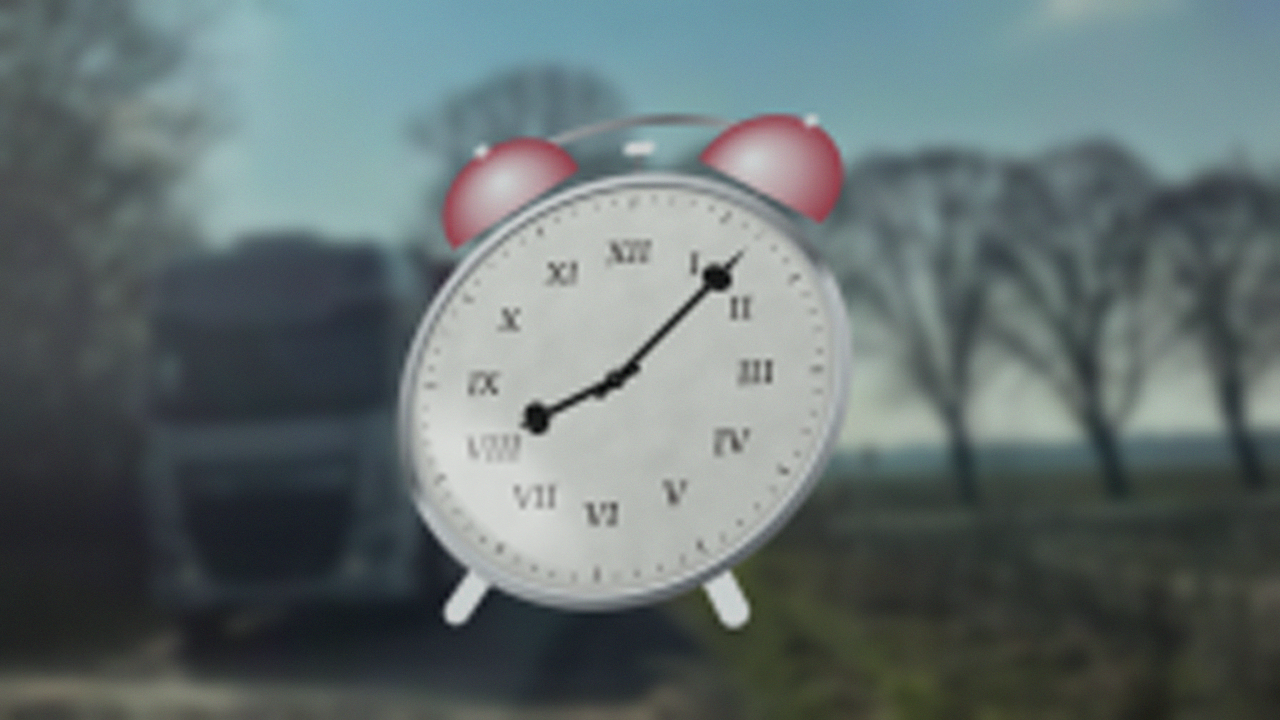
8 h 07 min
